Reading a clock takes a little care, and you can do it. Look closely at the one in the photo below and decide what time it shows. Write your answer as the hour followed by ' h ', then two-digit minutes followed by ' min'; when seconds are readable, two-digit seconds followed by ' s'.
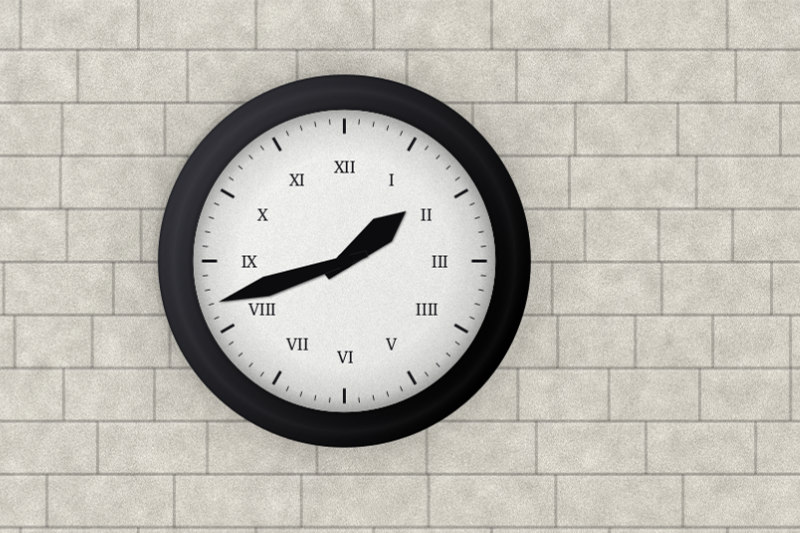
1 h 42 min
